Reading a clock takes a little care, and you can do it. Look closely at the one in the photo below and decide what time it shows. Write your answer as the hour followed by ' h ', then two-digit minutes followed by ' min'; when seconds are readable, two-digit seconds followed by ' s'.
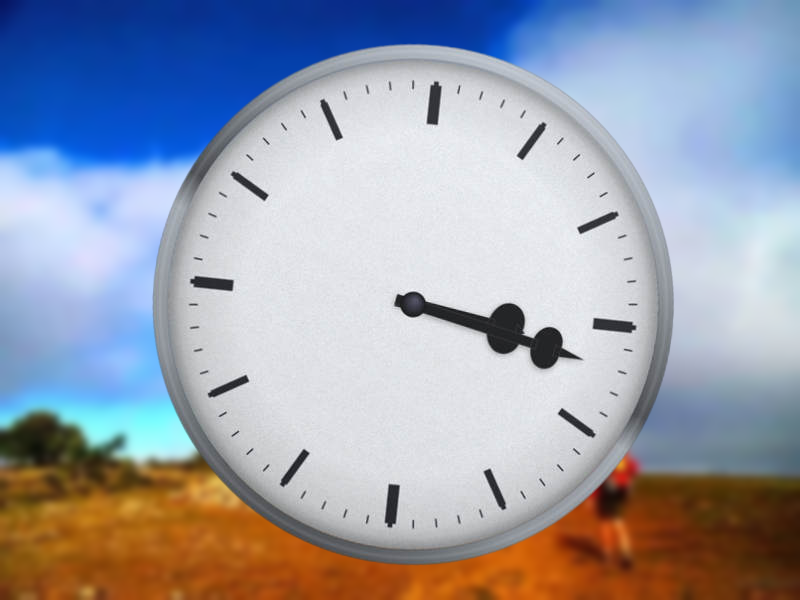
3 h 17 min
